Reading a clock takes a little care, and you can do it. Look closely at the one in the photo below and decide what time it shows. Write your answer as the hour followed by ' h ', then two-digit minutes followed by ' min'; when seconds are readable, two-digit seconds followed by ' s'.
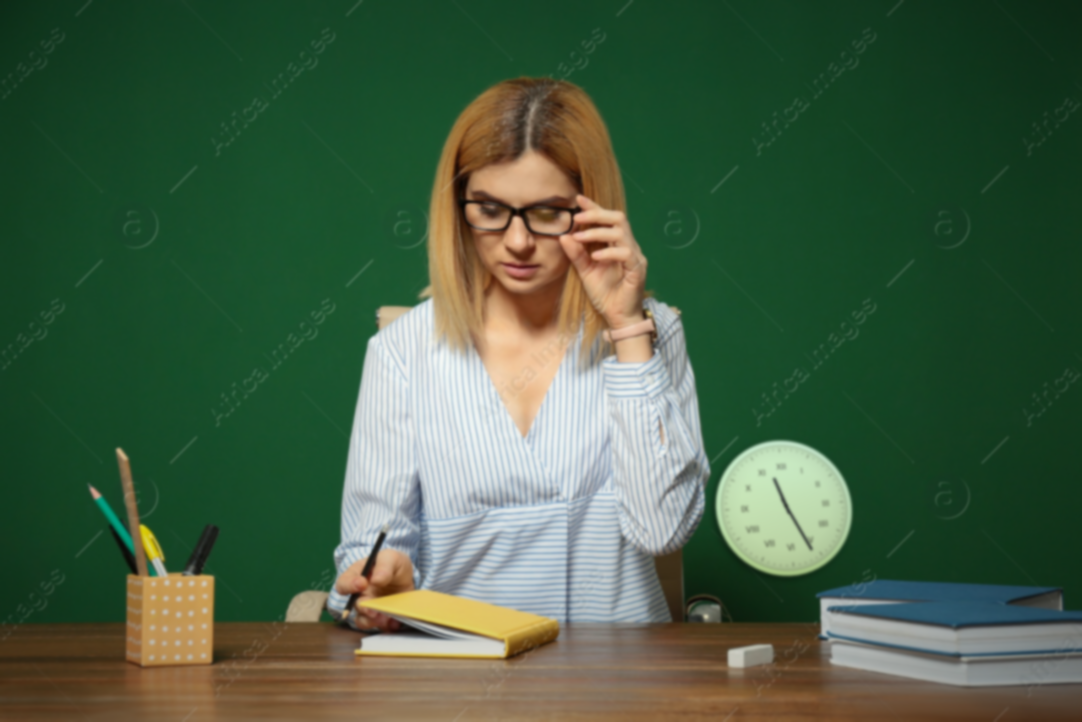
11 h 26 min
